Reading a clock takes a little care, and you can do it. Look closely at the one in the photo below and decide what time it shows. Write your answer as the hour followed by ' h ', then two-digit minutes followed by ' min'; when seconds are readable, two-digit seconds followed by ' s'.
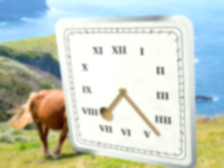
7 h 23 min
